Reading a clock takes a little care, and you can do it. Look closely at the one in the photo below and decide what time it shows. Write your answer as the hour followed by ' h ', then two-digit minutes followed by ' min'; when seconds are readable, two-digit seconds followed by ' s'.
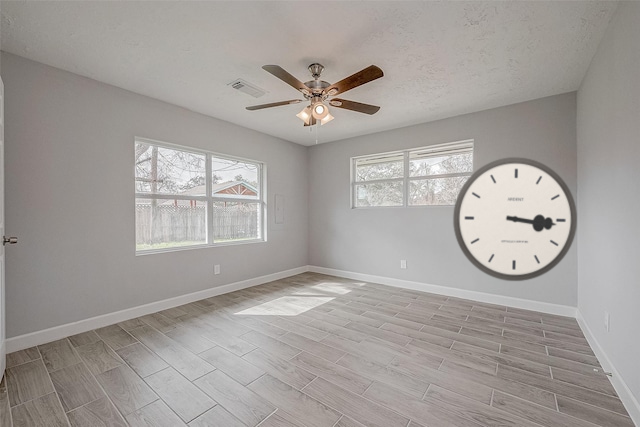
3 h 16 min
